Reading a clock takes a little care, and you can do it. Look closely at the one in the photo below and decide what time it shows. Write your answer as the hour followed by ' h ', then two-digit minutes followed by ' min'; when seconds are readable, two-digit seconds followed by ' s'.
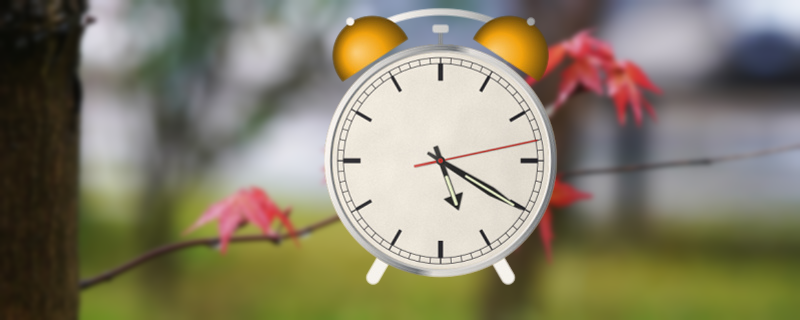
5 h 20 min 13 s
